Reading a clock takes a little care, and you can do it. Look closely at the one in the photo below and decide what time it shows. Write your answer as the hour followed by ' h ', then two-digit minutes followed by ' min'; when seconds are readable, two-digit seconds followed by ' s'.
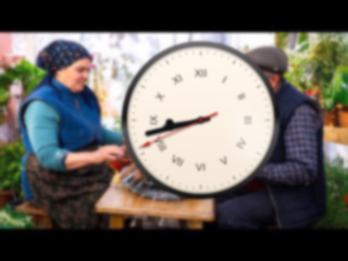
8 h 42 min 41 s
